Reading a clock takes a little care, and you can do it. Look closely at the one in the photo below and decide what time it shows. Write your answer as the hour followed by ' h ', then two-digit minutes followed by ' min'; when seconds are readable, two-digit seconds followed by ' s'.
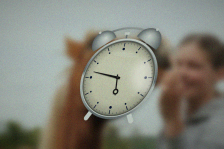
5 h 47 min
